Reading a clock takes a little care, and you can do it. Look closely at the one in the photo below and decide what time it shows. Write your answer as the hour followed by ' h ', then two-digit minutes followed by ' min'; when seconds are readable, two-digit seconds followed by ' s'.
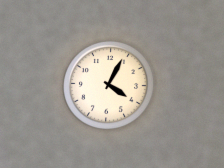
4 h 04 min
